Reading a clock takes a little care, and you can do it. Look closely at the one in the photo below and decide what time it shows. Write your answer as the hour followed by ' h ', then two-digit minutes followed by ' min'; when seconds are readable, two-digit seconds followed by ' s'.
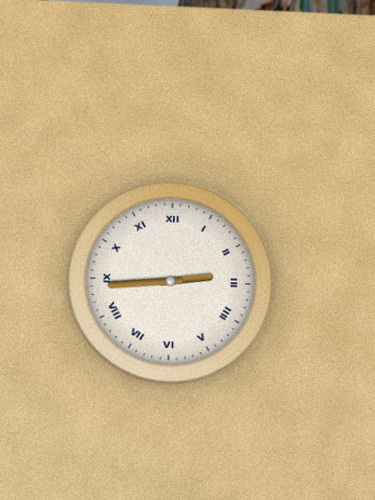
2 h 44 min
